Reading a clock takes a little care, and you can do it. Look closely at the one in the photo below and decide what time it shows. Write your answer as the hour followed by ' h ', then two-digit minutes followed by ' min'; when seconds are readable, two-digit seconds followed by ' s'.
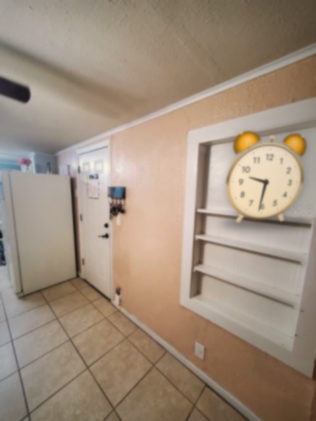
9 h 31 min
